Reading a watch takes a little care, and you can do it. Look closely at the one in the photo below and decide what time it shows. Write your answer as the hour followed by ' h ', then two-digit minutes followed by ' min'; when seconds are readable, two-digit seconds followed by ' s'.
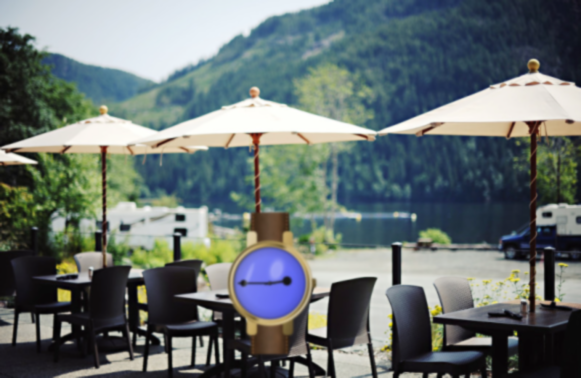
2 h 45 min
